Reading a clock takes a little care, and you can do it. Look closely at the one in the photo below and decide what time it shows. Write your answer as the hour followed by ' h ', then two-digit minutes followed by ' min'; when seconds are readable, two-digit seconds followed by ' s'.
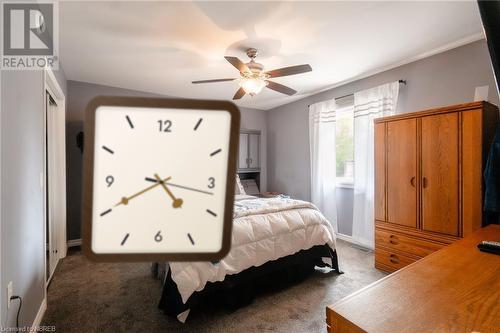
4 h 40 min 17 s
